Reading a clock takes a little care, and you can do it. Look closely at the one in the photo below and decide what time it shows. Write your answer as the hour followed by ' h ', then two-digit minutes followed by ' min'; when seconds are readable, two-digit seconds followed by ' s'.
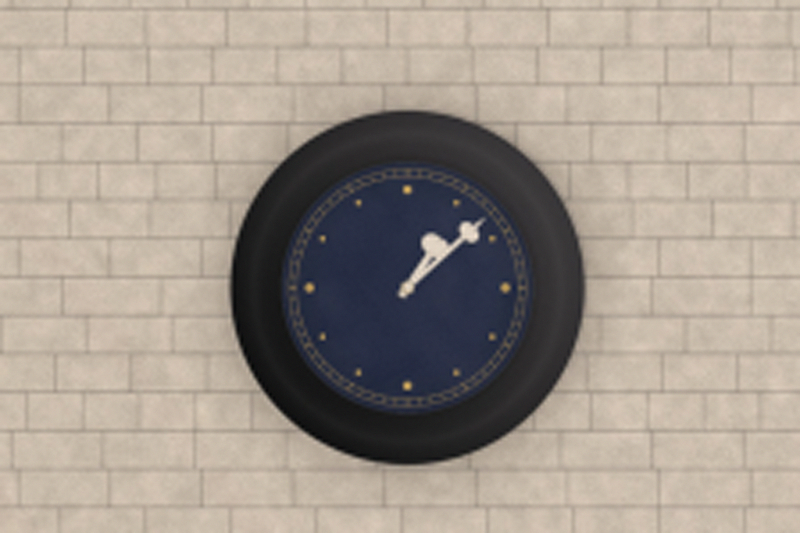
1 h 08 min
